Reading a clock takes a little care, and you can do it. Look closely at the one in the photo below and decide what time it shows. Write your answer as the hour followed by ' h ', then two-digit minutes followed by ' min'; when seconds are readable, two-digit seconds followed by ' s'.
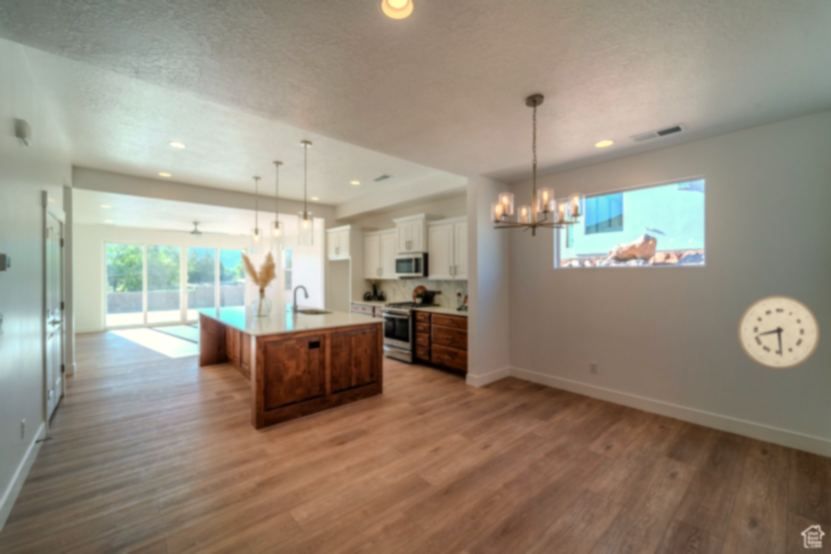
8 h 29 min
